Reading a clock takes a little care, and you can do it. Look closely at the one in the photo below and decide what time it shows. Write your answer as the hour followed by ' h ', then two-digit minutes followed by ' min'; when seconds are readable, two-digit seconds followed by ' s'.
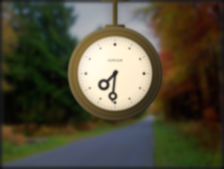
7 h 31 min
